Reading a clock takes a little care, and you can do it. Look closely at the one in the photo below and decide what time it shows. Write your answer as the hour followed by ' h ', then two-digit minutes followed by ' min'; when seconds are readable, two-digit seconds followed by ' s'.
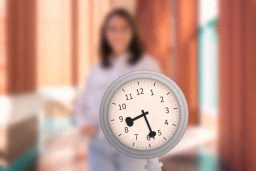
8 h 28 min
